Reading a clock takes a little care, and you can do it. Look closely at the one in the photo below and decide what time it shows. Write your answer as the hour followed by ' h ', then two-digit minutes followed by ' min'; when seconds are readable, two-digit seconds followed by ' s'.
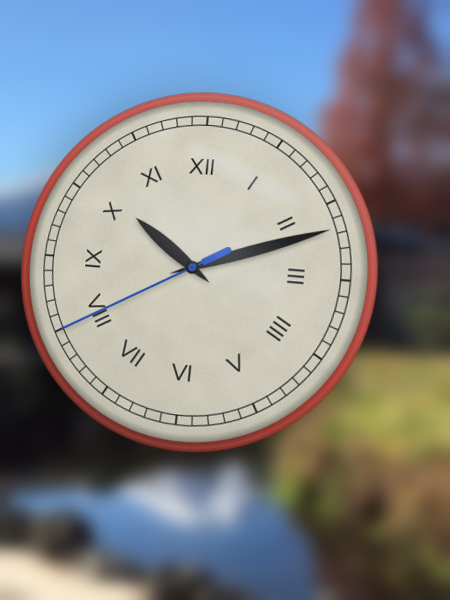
10 h 11 min 40 s
